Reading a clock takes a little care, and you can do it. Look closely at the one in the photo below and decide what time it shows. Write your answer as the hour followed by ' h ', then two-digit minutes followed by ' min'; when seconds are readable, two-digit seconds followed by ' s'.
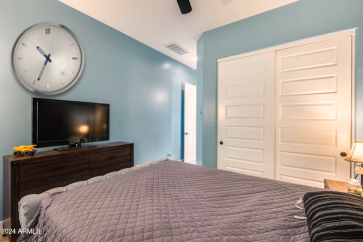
10 h 34 min
